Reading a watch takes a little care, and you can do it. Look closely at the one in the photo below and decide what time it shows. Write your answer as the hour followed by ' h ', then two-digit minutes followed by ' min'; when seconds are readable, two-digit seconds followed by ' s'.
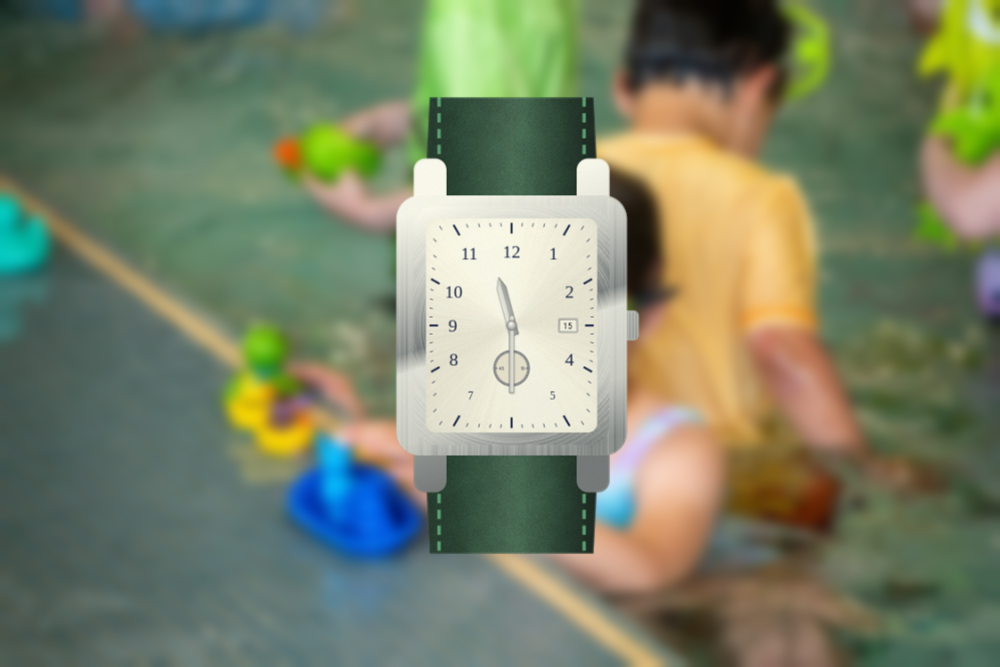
11 h 30 min
